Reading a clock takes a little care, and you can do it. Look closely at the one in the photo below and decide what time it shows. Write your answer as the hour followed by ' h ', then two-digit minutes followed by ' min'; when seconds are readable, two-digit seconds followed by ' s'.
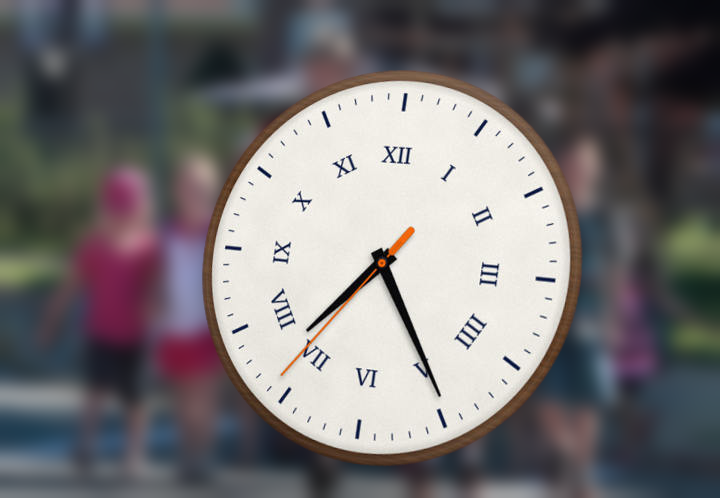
7 h 24 min 36 s
